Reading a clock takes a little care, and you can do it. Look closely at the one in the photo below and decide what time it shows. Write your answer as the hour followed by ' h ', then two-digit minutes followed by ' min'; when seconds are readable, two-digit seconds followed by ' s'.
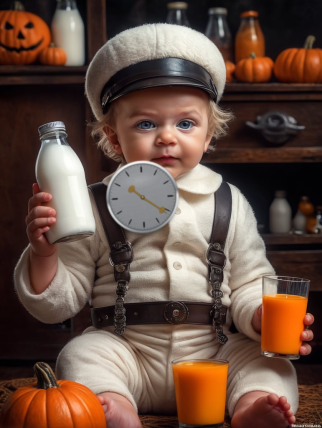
10 h 21 min
